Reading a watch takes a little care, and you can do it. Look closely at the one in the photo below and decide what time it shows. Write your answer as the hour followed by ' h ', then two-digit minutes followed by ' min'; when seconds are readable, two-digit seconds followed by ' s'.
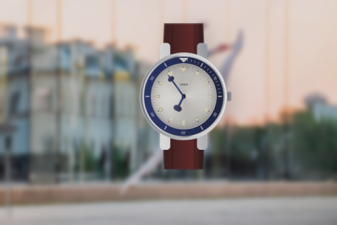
6 h 54 min
